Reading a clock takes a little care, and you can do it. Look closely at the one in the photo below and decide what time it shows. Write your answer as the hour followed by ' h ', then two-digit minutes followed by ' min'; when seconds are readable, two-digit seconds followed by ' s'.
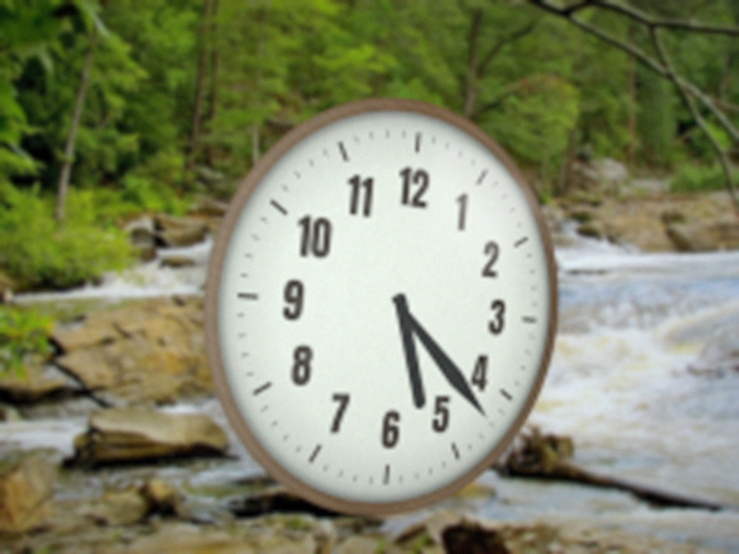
5 h 22 min
